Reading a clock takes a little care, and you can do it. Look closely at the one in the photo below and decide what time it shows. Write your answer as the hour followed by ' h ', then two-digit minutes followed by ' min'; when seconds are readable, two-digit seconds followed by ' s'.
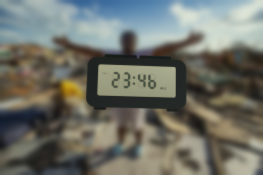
23 h 46 min
